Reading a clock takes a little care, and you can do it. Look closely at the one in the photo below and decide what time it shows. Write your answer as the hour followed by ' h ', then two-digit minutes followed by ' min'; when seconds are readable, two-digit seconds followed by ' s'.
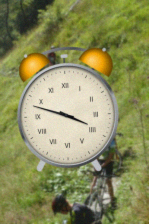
3 h 48 min
